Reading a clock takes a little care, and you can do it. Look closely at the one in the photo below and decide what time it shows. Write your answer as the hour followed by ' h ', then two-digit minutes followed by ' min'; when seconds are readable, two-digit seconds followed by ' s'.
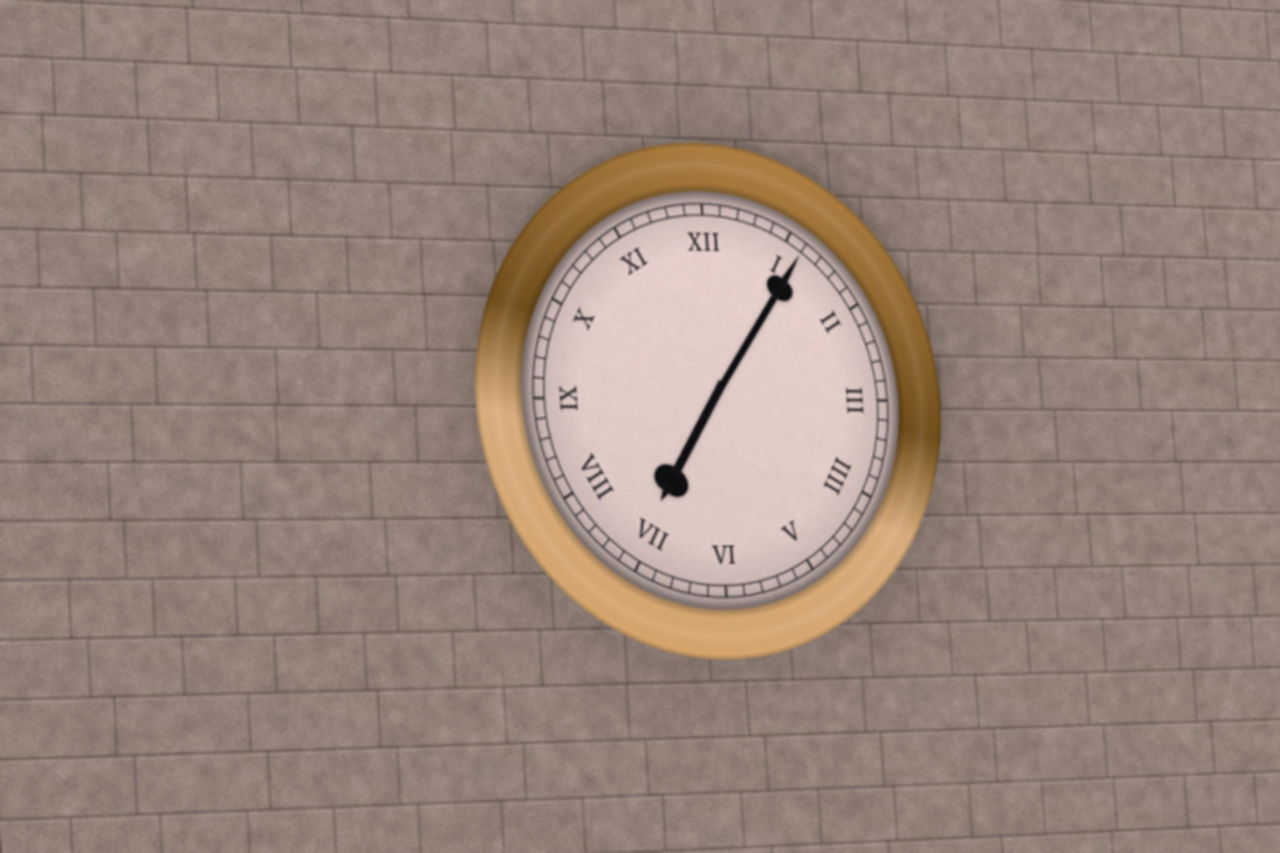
7 h 06 min
